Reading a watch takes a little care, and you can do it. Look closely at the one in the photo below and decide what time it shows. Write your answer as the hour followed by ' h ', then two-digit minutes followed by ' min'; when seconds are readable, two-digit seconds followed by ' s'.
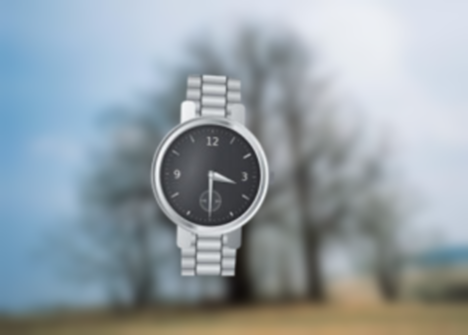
3 h 30 min
